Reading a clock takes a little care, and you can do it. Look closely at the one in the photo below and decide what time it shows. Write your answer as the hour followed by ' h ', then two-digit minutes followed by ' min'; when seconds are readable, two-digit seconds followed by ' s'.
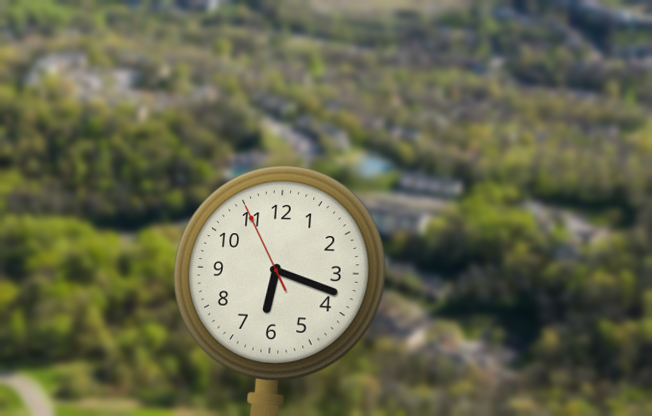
6 h 17 min 55 s
